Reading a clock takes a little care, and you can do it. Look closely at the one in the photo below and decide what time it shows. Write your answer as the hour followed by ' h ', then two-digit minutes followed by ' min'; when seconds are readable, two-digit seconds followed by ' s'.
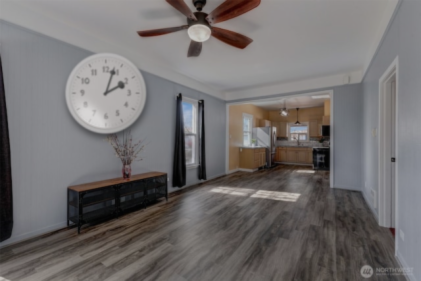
2 h 03 min
